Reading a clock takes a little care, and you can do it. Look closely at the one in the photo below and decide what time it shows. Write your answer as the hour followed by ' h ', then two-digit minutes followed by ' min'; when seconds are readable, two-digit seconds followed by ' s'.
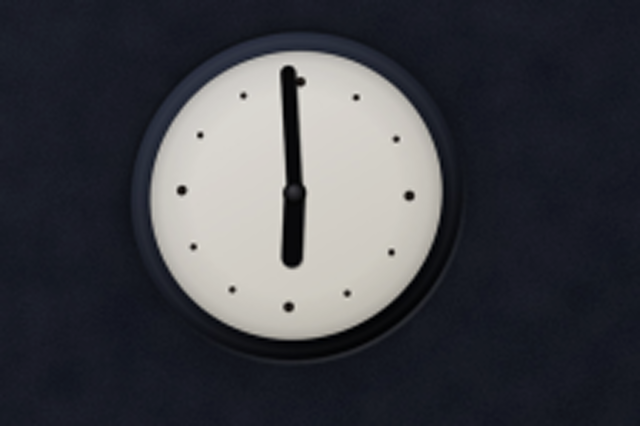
5 h 59 min
